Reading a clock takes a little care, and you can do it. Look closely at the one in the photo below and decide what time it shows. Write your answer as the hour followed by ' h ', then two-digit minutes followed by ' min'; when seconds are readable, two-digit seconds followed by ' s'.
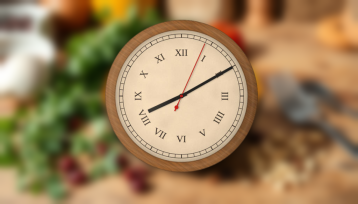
8 h 10 min 04 s
